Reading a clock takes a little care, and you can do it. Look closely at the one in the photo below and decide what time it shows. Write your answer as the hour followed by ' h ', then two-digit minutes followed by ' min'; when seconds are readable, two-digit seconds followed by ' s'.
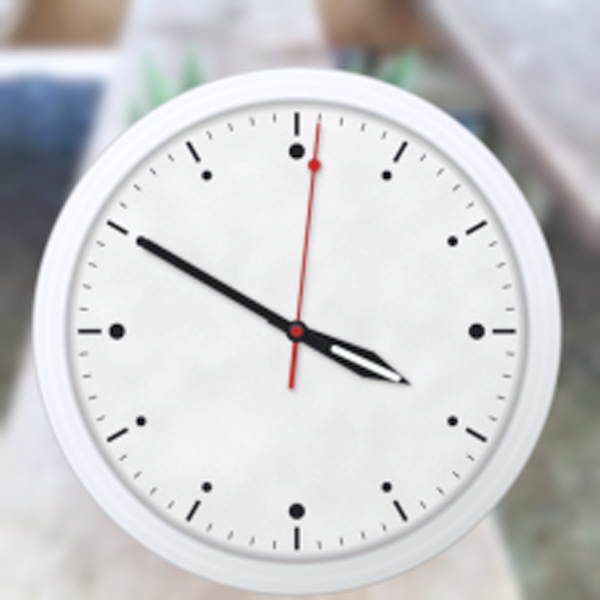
3 h 50 min 01 s
